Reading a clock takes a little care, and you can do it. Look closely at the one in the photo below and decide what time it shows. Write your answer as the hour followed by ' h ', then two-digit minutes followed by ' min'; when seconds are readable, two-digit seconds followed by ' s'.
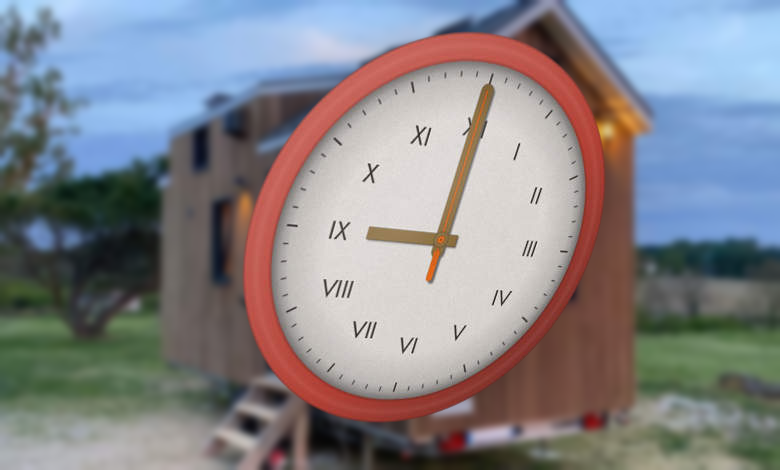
9 h 00 min 00 s
